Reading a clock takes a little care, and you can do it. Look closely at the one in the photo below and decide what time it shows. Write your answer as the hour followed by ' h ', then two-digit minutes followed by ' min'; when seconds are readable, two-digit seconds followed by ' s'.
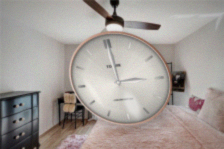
3 h 00 min
